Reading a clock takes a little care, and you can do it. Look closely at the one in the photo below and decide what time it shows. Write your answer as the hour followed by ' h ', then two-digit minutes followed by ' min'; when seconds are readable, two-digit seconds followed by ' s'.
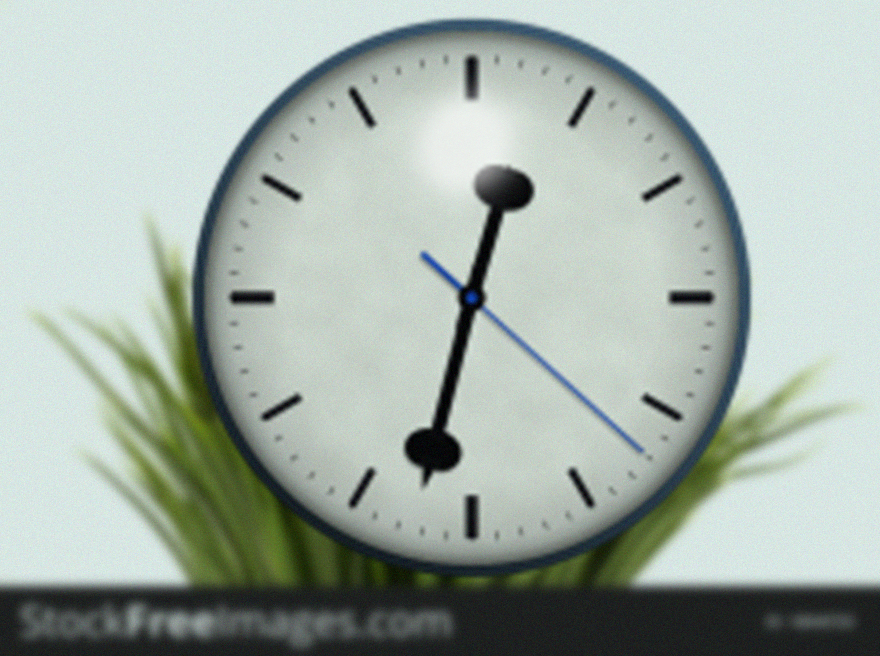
12 h 32 min 22 s
